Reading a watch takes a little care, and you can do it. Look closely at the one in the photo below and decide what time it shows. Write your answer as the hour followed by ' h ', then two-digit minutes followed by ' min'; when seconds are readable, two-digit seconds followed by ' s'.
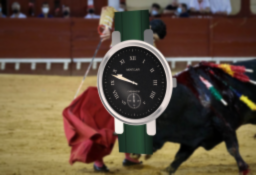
9 h 48 min
